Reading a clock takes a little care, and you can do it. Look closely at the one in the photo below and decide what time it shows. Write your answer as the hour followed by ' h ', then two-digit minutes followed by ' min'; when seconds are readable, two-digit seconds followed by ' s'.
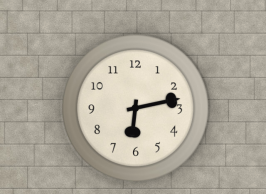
6 h 13 min
